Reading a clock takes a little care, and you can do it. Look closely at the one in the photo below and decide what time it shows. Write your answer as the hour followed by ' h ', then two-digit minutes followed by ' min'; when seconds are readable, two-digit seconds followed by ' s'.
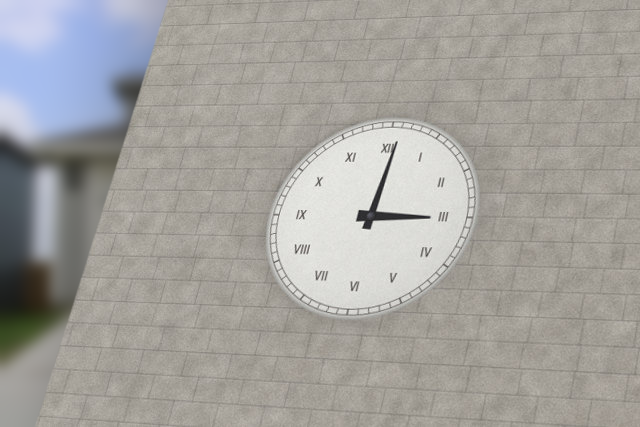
3 h 01 min
